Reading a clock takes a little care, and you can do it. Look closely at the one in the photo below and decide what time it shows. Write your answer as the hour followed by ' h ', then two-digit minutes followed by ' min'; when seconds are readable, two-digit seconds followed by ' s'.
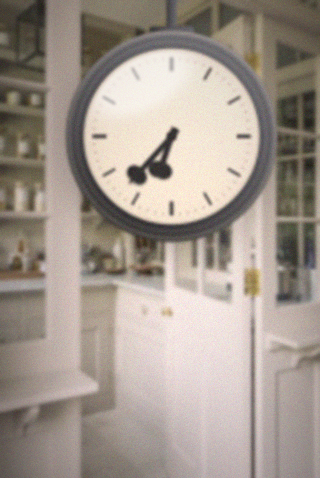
6 h 37 min
